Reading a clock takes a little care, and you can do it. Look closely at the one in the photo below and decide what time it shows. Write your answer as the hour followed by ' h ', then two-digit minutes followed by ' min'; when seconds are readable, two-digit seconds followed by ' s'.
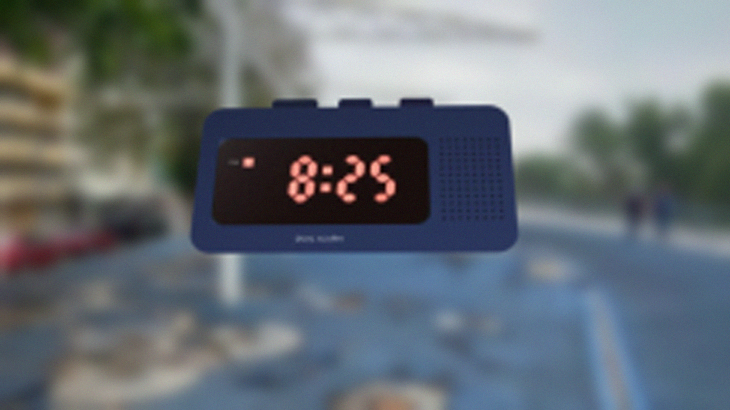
8 h 25 min
